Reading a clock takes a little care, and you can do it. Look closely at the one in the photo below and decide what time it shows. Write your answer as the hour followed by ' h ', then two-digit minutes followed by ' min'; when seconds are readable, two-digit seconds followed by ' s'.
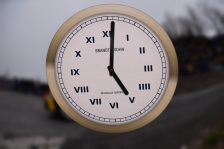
5 h 01 min
